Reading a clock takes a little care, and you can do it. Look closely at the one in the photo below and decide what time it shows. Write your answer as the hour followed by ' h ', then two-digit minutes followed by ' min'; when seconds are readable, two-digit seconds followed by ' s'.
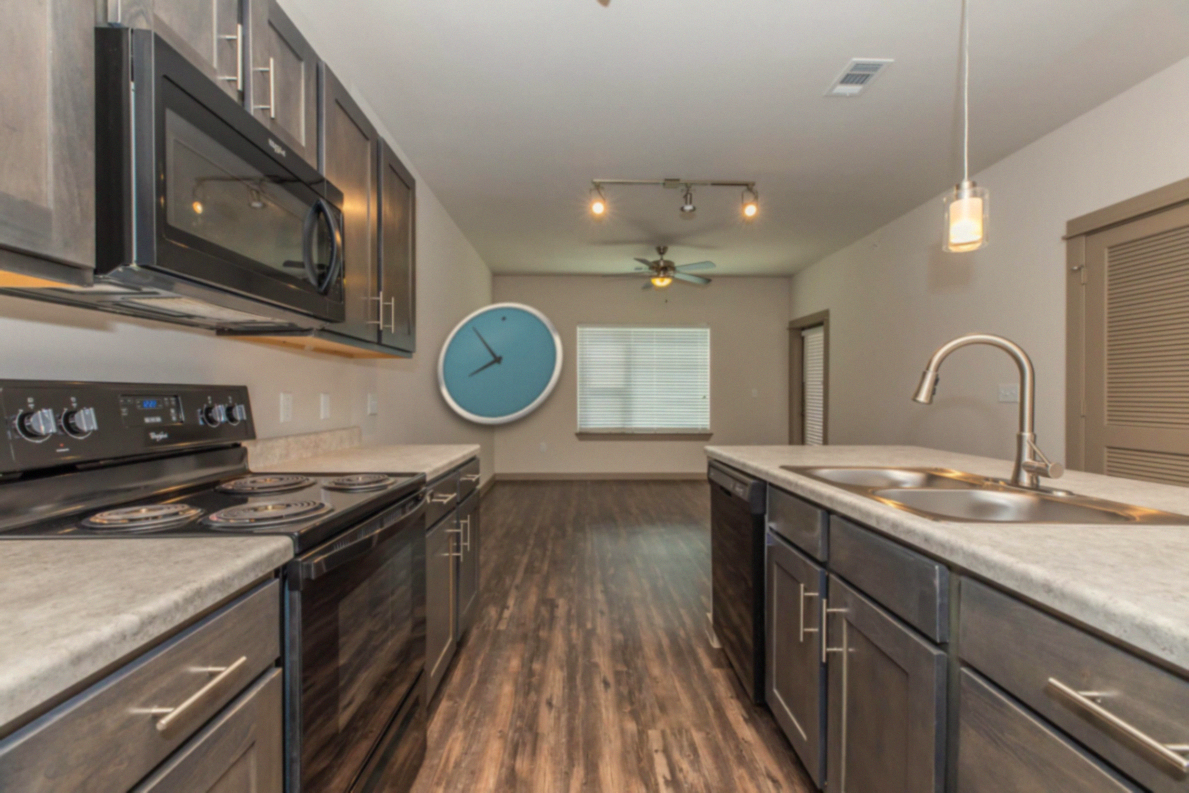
7 h 53 min
